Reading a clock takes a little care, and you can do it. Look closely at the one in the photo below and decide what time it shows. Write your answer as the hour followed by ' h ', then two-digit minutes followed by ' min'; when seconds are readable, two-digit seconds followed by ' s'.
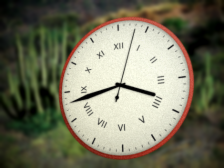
3 h 43 min 03 s
